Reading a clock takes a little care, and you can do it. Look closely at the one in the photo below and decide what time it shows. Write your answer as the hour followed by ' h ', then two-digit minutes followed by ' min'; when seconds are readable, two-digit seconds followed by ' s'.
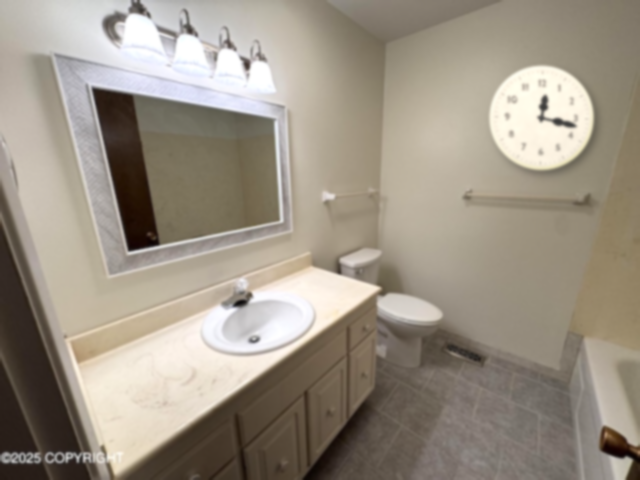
12 h 17 min
